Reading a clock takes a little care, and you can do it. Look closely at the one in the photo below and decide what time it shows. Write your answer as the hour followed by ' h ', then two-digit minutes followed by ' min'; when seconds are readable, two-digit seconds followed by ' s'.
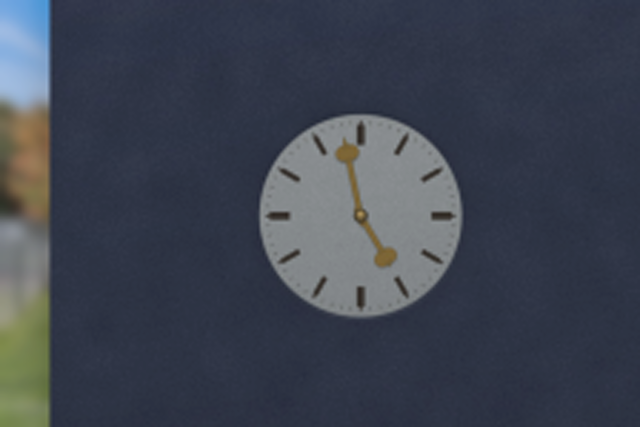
4 h 58 min
